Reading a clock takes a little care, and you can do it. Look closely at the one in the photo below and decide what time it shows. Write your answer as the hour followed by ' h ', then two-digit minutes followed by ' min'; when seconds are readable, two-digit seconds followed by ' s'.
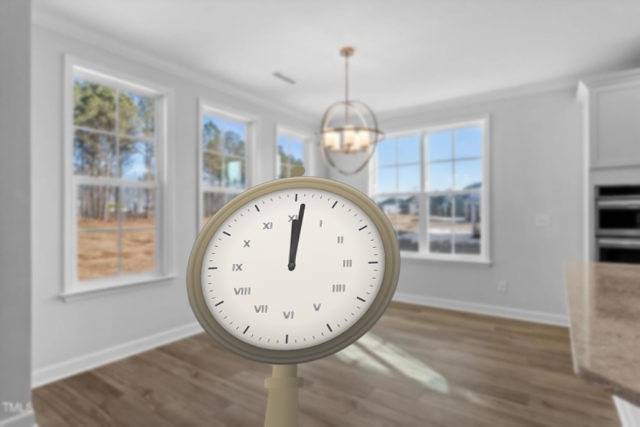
12 h 01 min
